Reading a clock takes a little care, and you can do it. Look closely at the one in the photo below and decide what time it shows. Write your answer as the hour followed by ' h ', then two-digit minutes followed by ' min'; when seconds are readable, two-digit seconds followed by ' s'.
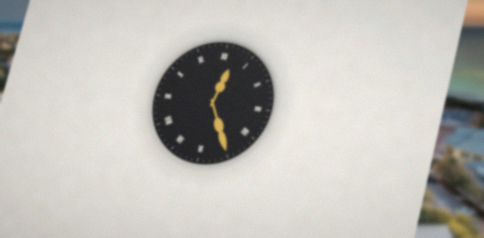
12 h 25 min
